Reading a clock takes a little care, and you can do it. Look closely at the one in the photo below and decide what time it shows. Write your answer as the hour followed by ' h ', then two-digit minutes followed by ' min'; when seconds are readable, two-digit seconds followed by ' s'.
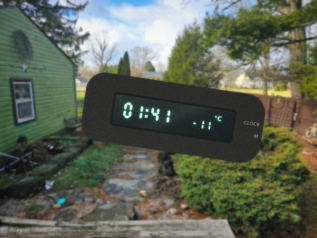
1 h 41 min
